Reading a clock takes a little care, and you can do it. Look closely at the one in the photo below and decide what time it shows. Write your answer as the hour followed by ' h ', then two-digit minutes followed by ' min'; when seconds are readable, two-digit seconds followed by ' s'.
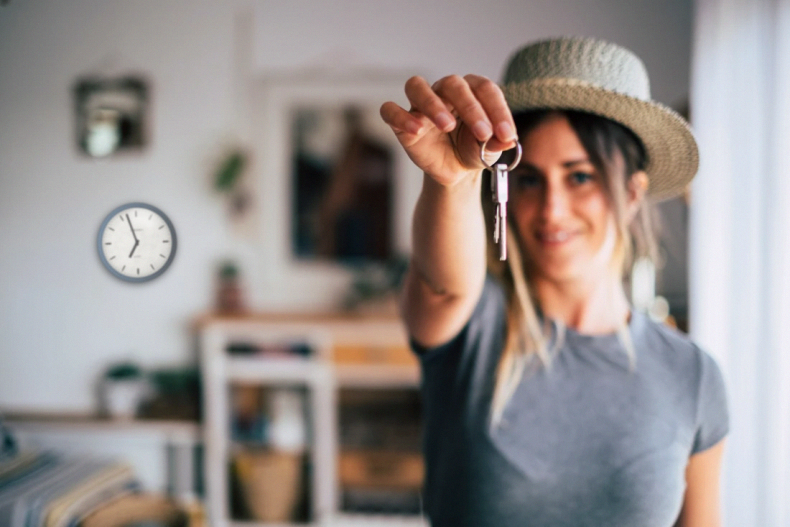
6 h 57 min
